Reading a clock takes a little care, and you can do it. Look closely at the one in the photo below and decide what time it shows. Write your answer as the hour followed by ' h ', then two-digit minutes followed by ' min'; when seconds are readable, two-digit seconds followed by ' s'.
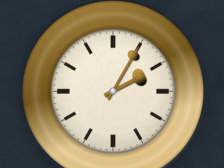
2 h 05 min
